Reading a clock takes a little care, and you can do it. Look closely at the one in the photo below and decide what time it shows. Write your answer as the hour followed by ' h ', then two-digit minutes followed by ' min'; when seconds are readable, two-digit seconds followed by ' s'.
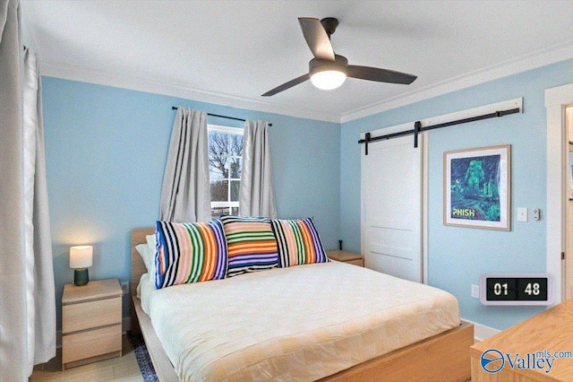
1 h 48 min
